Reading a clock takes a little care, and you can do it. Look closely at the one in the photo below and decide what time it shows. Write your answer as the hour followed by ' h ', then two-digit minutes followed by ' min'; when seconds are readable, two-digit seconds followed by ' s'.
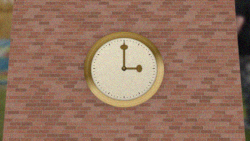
3 h 00 min
